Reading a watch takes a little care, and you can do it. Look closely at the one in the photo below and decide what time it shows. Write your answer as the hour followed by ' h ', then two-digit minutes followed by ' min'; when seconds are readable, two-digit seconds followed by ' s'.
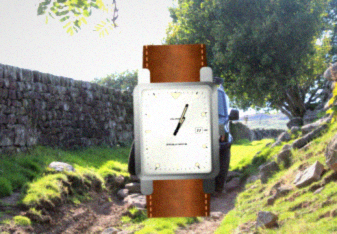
1 h 04 min
